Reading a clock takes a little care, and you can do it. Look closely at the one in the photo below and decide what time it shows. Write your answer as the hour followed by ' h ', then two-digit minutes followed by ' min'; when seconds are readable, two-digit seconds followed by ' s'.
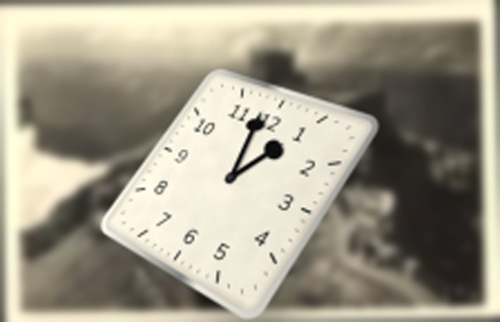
12 h 58 min
